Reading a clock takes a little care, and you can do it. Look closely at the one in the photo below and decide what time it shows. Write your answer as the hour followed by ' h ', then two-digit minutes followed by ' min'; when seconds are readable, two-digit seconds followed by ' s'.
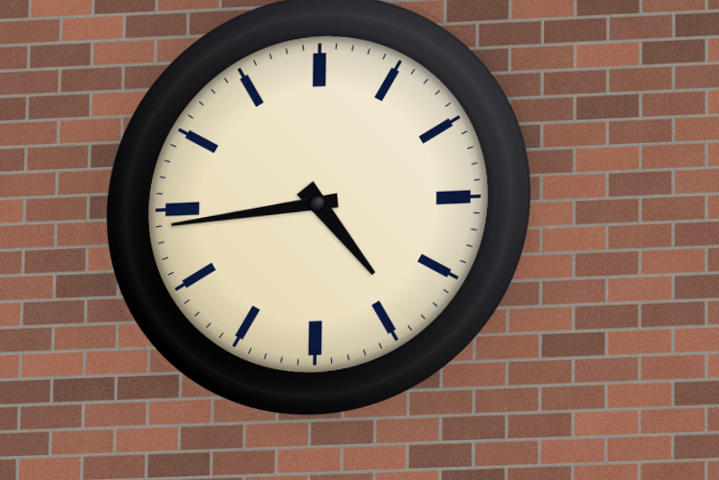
4 h 44 min
